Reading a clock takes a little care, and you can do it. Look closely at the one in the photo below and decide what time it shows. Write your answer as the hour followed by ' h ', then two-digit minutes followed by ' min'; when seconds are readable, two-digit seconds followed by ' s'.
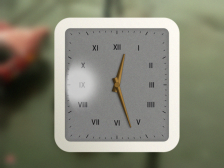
12 h 27 min
